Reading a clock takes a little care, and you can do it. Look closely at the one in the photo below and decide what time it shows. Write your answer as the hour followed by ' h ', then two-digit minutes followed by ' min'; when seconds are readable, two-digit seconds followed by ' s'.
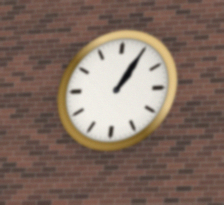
1 h 05 min
